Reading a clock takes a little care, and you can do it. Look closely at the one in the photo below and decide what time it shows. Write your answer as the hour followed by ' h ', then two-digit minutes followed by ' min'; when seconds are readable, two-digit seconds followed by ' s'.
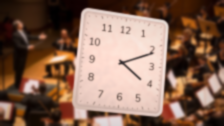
4 h 11 min
